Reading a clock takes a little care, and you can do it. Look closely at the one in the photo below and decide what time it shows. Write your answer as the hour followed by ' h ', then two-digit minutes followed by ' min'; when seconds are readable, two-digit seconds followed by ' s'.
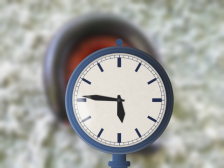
5 h 46 min
